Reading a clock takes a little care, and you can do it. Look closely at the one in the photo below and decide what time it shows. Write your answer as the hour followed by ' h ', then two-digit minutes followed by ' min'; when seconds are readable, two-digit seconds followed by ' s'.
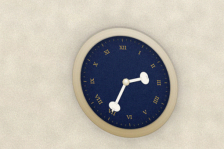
2 h 35 min
